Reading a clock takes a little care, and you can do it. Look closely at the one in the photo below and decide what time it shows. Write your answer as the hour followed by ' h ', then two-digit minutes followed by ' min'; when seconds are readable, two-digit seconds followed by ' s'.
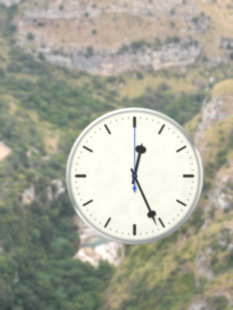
12 h 26 min 00 s
